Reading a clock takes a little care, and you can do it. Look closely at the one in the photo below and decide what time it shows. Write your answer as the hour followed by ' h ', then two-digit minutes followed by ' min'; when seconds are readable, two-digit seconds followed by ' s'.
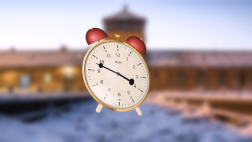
3 h 48 min
